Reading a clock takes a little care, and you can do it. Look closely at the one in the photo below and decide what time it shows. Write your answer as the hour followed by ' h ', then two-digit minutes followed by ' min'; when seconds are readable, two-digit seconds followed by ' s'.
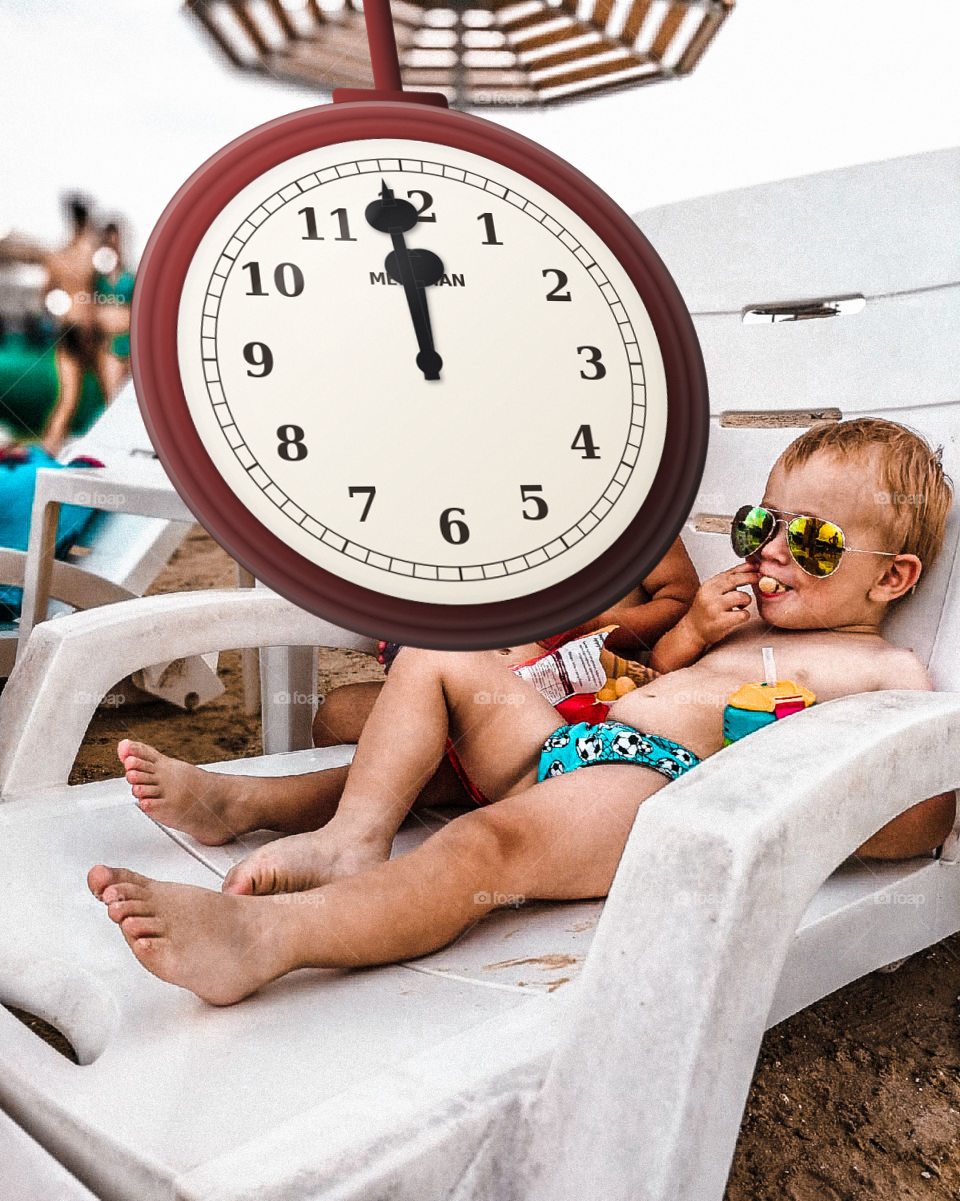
11 h 59 min
